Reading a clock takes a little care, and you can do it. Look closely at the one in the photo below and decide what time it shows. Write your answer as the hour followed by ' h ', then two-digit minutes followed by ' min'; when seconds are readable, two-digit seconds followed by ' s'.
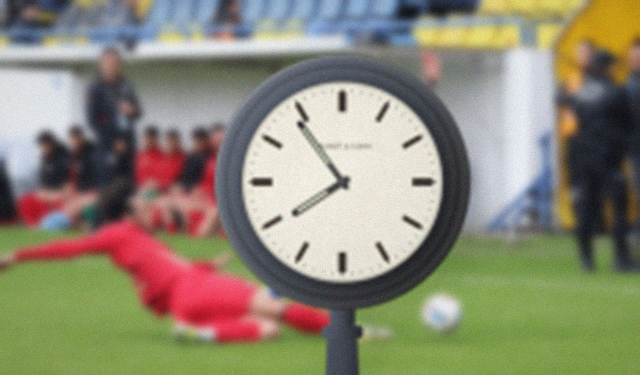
7 h 54 min
